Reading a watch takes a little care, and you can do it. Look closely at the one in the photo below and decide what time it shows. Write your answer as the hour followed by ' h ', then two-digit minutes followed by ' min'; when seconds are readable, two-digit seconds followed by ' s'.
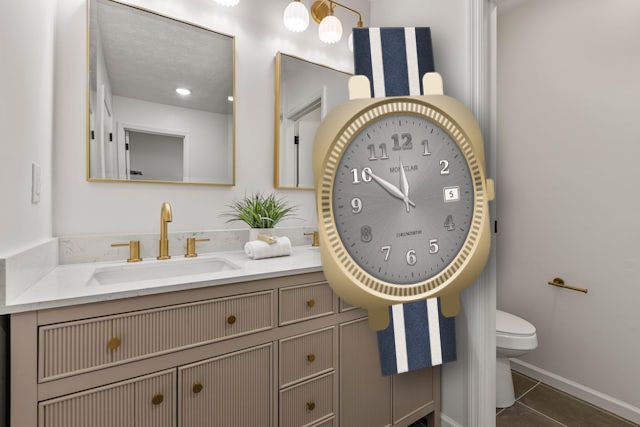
11 h 51 min
